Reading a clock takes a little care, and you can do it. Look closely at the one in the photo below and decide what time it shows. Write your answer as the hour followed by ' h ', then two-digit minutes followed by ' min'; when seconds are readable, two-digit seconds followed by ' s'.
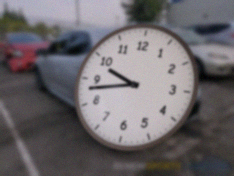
9 h 43 min
